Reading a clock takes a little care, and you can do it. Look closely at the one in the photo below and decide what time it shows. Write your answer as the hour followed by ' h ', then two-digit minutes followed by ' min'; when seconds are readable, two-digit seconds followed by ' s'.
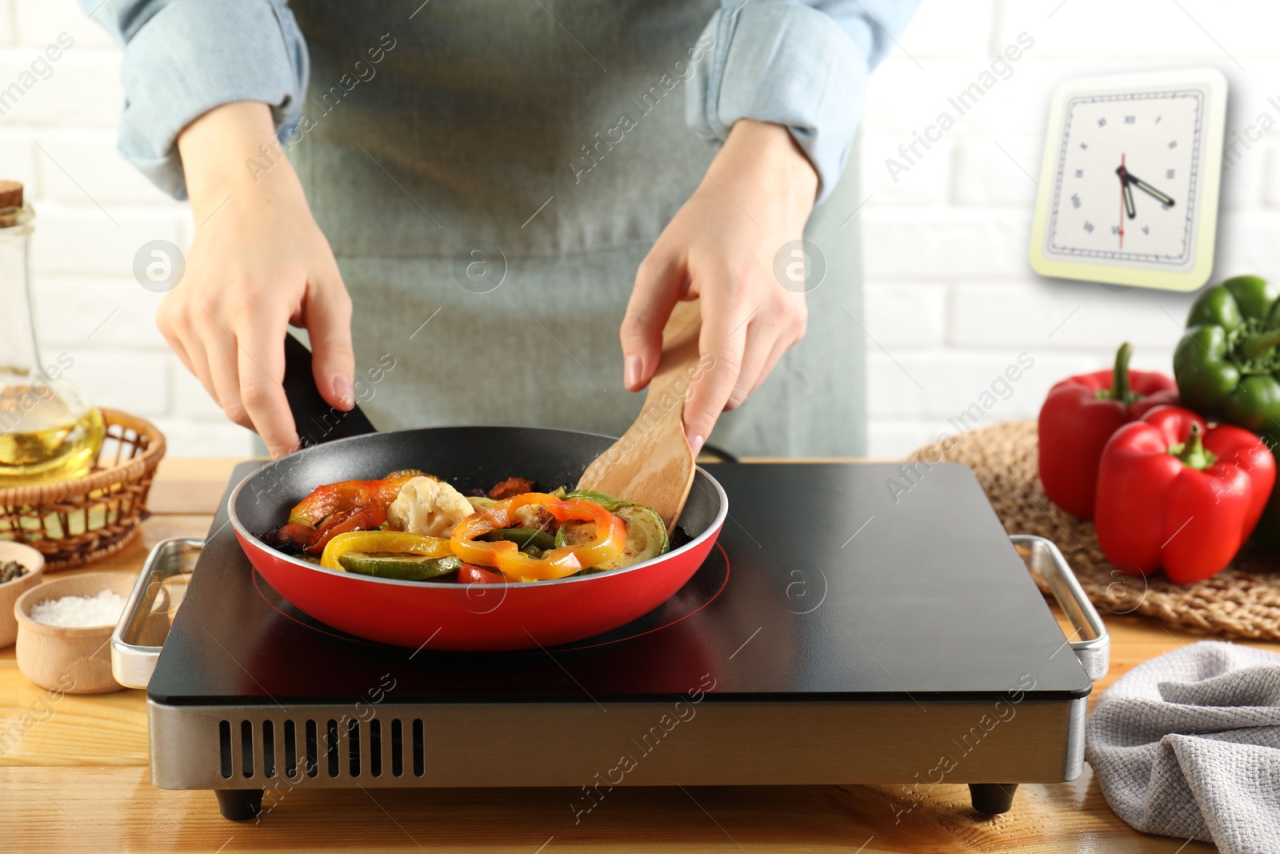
5 h 19 min 29 s
